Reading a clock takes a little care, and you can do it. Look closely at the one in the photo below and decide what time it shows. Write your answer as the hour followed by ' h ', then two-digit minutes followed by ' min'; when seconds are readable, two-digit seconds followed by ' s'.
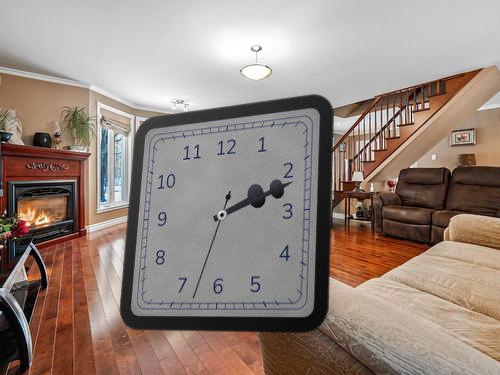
2 h 11 min 33 s
